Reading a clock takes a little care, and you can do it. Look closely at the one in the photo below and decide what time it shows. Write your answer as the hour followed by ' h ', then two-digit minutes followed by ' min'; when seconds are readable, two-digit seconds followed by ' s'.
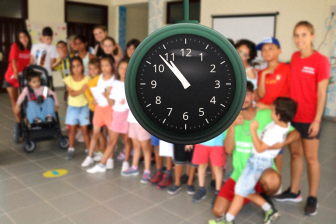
10 h 53 min
